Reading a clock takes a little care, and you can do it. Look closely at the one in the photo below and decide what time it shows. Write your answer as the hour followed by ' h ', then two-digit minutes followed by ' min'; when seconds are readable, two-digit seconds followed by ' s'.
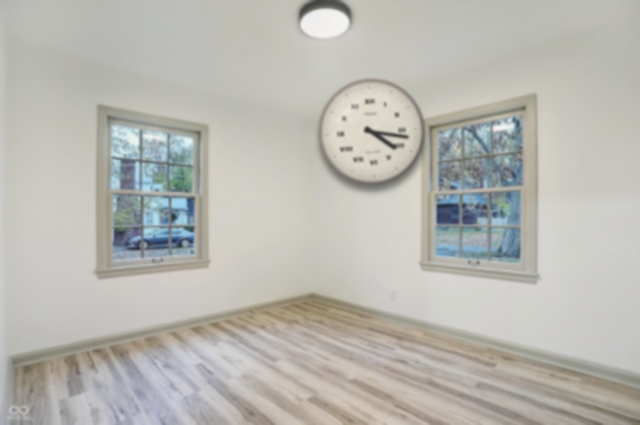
4 h 17 min
